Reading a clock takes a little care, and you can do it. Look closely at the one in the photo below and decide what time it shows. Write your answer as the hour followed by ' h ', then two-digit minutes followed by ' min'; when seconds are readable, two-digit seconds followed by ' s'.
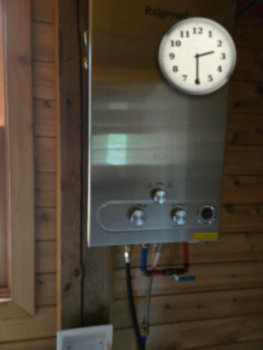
2 h 30 min
